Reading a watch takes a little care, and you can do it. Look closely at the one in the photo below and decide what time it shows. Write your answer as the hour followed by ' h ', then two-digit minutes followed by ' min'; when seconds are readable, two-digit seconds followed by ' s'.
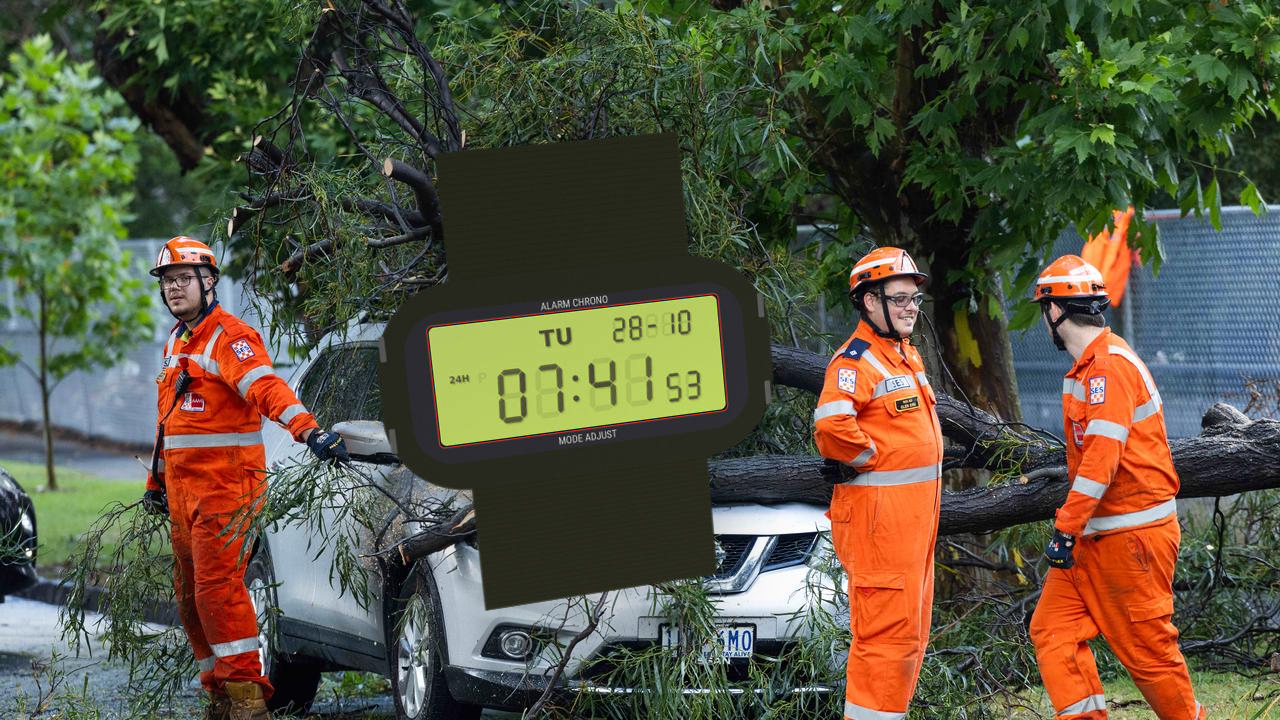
7 h 41 min 53 s
